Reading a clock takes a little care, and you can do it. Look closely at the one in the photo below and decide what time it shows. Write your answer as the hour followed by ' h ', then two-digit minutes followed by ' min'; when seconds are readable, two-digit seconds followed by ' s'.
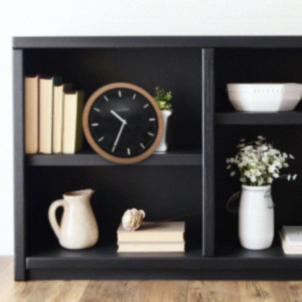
10 h 35 min
